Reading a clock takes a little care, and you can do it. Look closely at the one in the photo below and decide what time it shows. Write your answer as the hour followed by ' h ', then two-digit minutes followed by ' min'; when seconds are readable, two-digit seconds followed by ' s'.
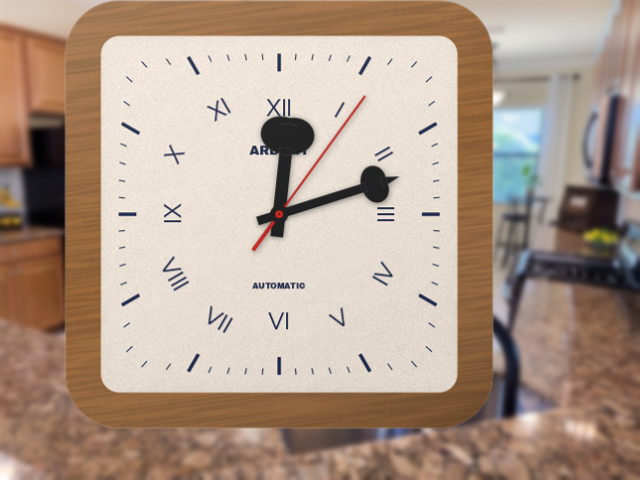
12 h 12 min 06 s
